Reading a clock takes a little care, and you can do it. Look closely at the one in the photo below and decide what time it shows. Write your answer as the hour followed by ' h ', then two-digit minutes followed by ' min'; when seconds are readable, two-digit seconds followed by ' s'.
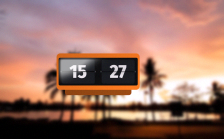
15 h 27 min
